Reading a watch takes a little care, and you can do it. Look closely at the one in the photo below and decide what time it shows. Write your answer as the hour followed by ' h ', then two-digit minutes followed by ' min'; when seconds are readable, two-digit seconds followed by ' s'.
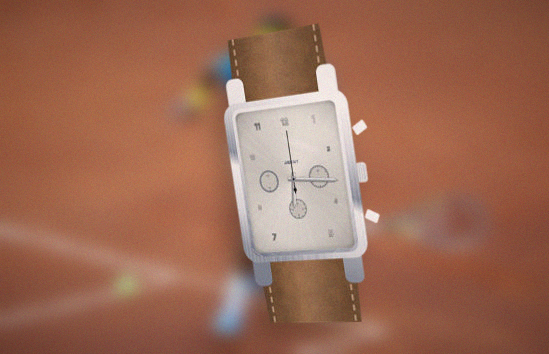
6 h 16 min
